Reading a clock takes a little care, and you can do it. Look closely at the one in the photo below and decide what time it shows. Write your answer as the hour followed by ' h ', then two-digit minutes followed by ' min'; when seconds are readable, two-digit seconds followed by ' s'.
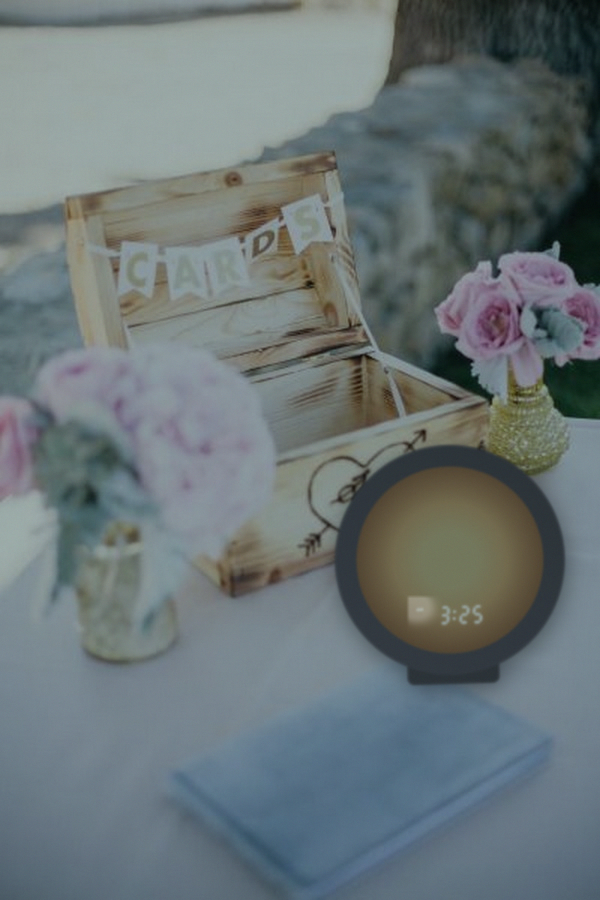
3 h 25 min
